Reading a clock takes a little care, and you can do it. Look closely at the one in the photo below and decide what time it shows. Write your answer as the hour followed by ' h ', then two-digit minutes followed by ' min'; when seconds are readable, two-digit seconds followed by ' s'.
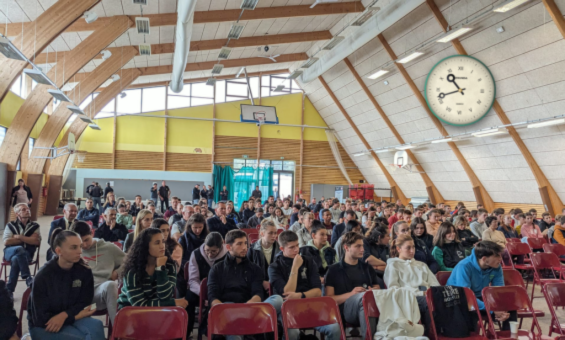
10 h 42 min
